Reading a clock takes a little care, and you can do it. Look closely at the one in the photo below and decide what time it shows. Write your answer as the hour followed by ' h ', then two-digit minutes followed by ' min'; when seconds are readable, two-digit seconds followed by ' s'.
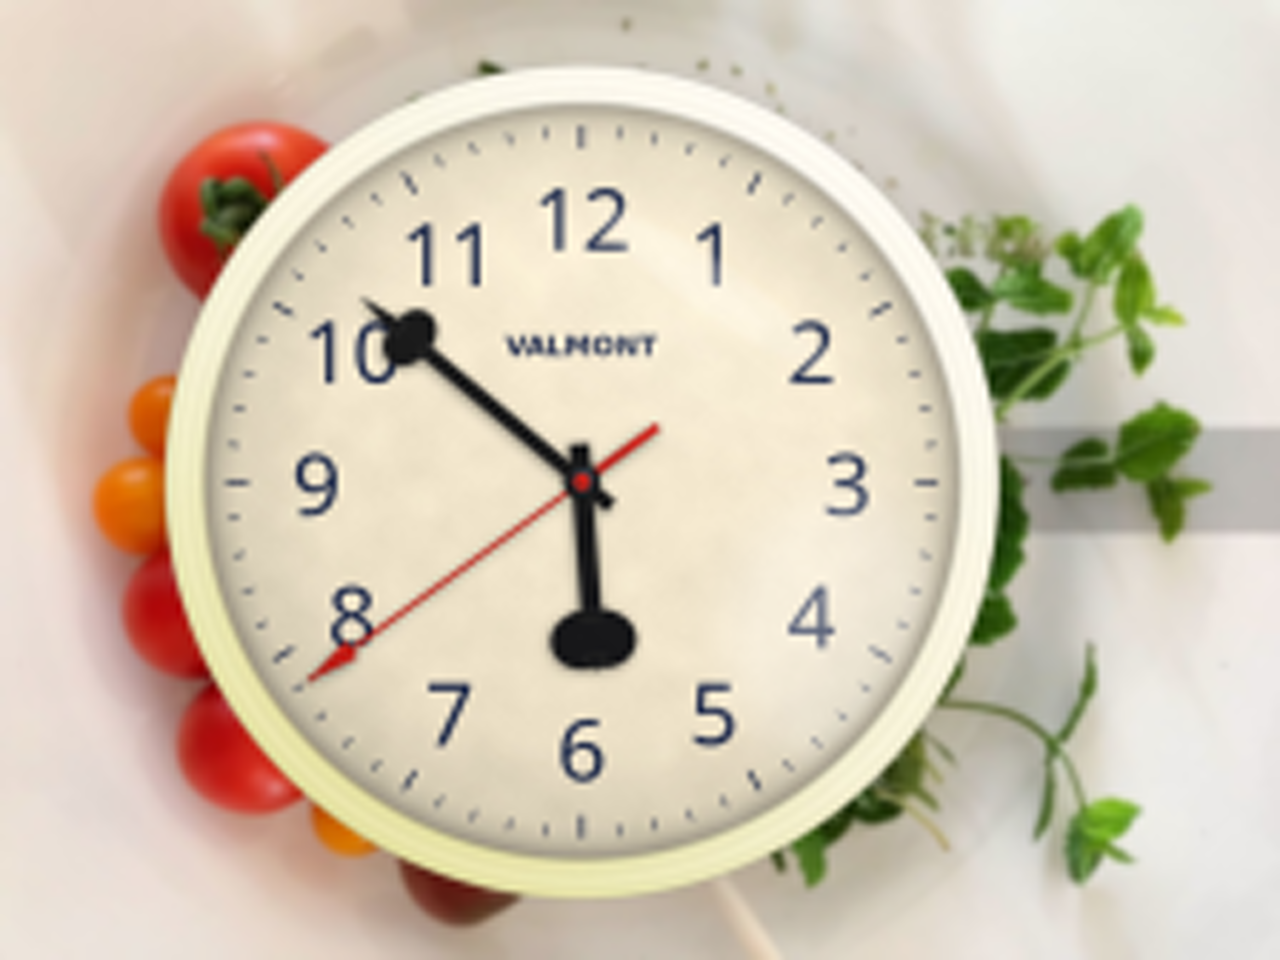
5 h 51 min 39 s
